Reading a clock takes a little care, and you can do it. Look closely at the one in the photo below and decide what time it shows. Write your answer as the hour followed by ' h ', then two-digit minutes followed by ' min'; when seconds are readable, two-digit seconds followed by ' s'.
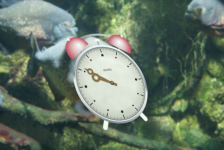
9 h 51 min
